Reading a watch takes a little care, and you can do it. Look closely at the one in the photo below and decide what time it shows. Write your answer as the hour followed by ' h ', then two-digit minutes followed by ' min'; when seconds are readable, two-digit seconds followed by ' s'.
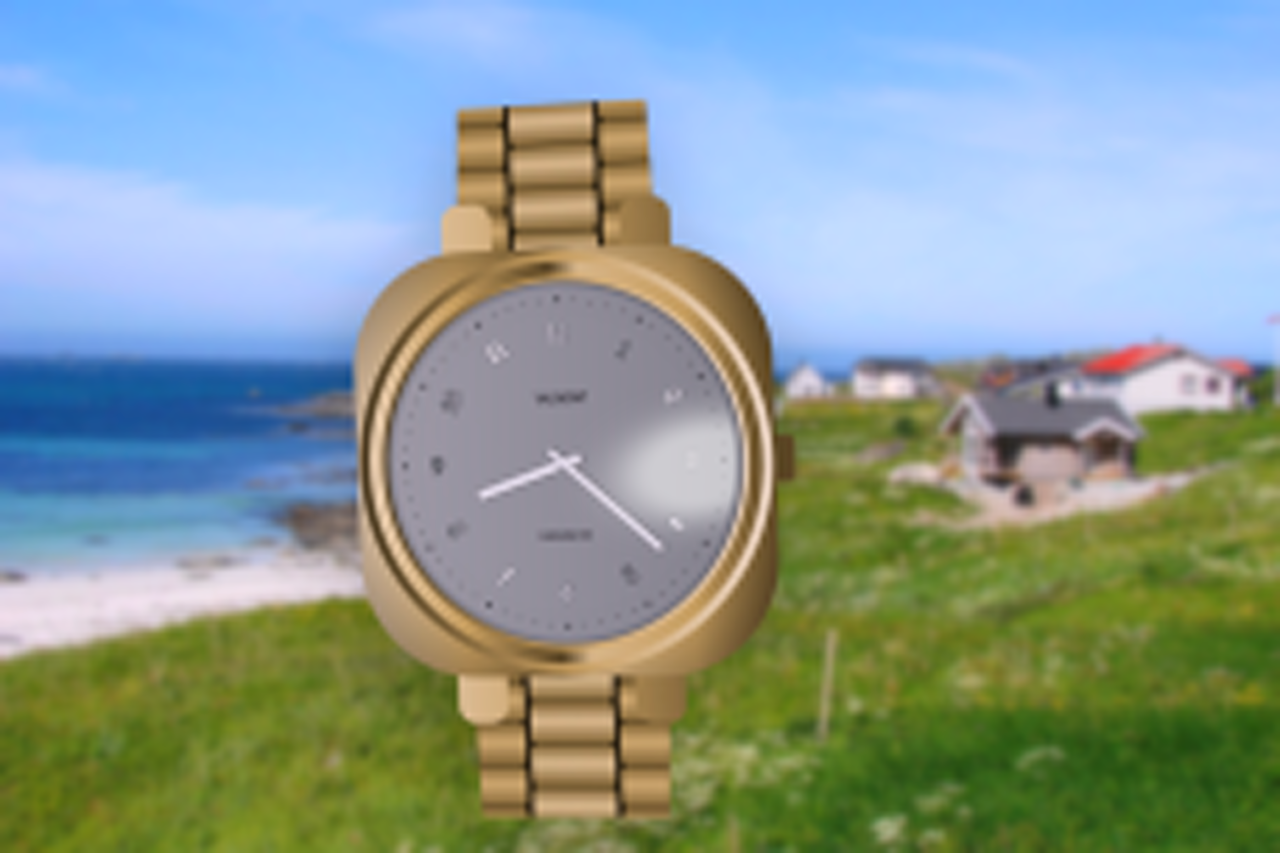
8 h 22 min
